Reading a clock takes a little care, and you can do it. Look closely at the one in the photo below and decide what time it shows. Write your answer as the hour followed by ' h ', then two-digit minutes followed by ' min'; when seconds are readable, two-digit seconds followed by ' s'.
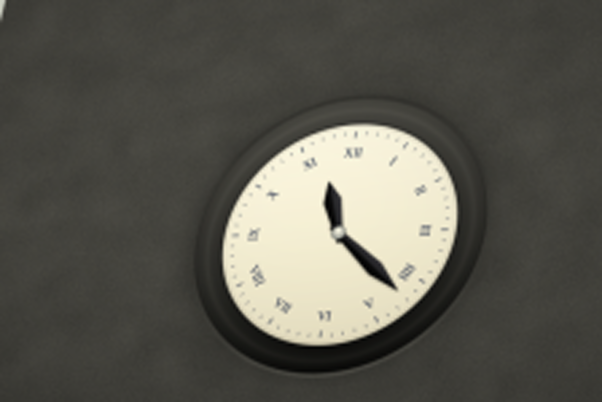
11 h 22 min
